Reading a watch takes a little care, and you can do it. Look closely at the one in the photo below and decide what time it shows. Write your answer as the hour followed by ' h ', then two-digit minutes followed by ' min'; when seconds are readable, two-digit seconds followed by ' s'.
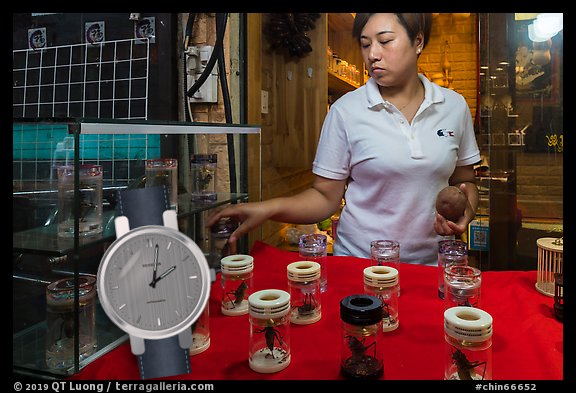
2 h 02 min
